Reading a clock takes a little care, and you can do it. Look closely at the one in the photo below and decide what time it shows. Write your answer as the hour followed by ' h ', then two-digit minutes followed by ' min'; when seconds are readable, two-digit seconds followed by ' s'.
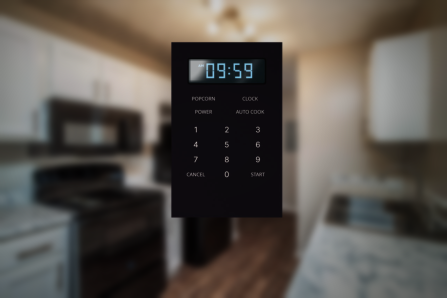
9 h 59 min
